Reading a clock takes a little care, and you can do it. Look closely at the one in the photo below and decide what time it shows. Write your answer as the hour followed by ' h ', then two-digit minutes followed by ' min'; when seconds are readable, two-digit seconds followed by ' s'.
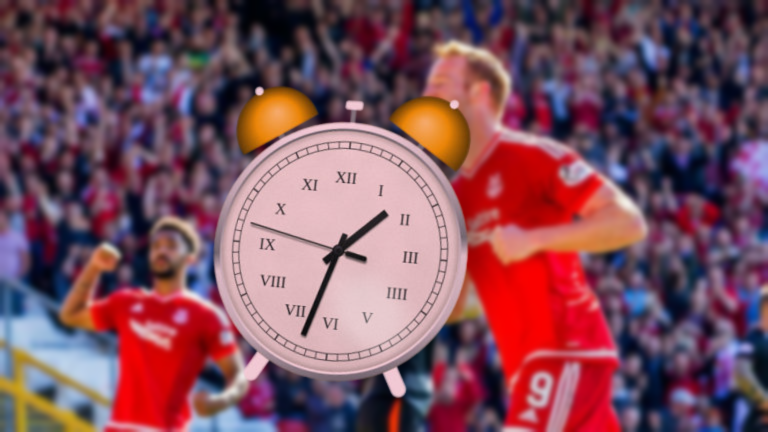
1 h 32 min 47 s
